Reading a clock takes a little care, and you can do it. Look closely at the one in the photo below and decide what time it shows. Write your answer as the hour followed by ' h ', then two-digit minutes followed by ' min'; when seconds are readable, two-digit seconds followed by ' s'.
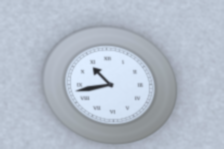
10 h 43 min
